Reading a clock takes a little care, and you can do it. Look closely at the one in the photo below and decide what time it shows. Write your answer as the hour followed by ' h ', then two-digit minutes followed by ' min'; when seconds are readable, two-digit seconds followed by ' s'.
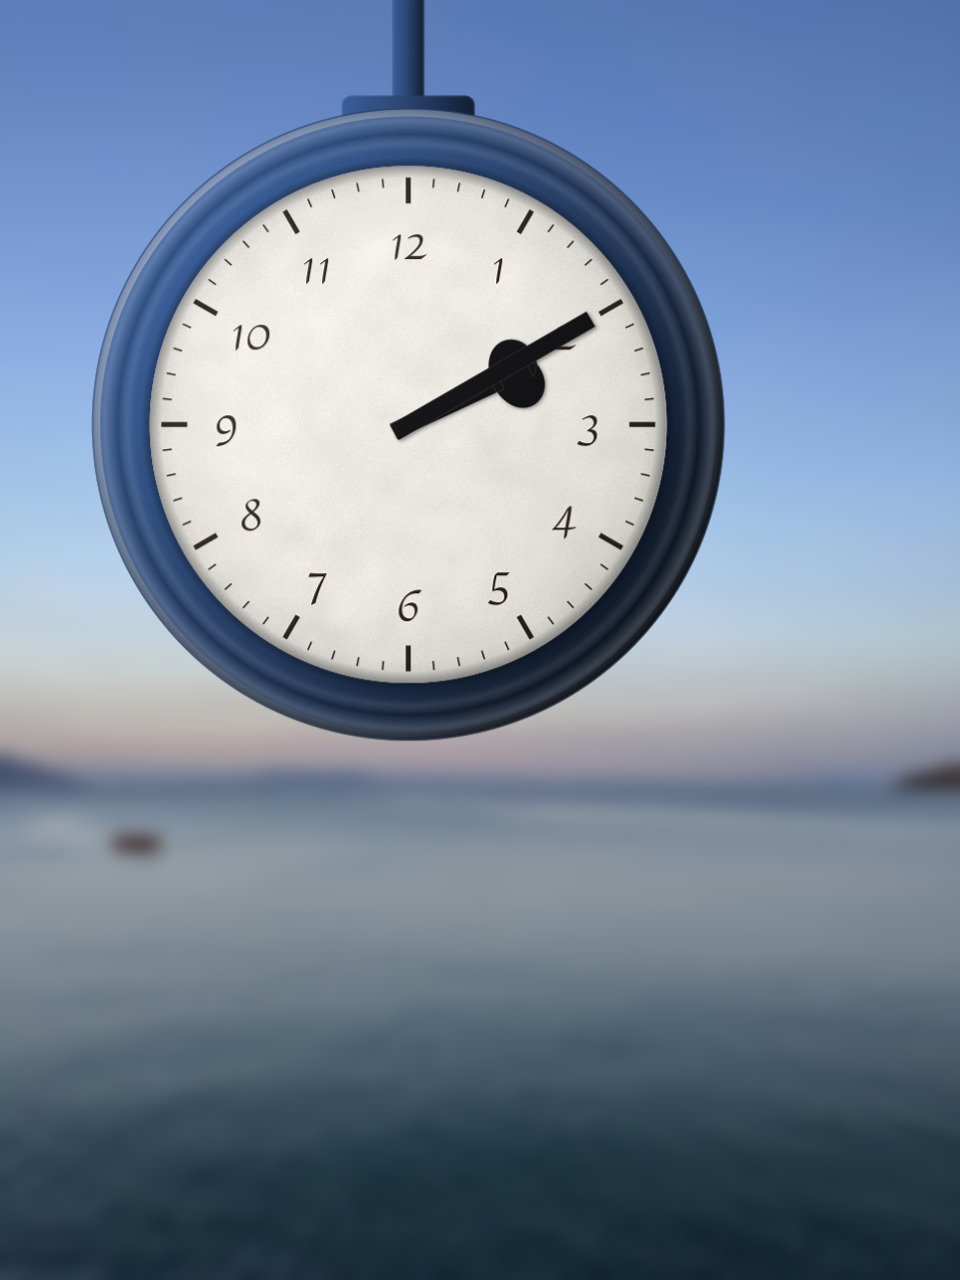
2 h 10 min
